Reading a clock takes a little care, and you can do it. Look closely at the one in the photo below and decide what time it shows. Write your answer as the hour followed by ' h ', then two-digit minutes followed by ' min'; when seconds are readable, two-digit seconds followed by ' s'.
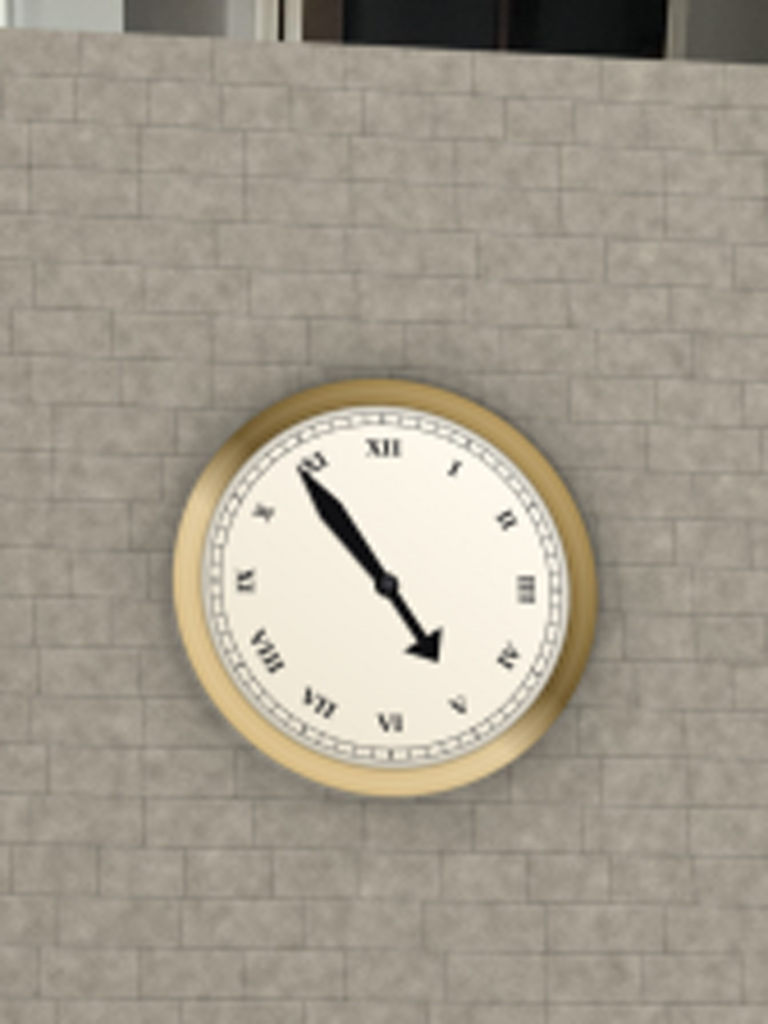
4 h 54 min
